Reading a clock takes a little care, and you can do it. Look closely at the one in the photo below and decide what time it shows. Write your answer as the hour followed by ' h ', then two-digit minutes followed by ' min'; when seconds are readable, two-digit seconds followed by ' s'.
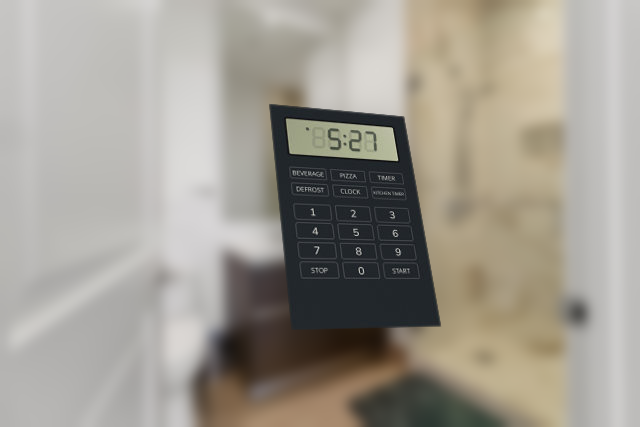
5 h 27 min
